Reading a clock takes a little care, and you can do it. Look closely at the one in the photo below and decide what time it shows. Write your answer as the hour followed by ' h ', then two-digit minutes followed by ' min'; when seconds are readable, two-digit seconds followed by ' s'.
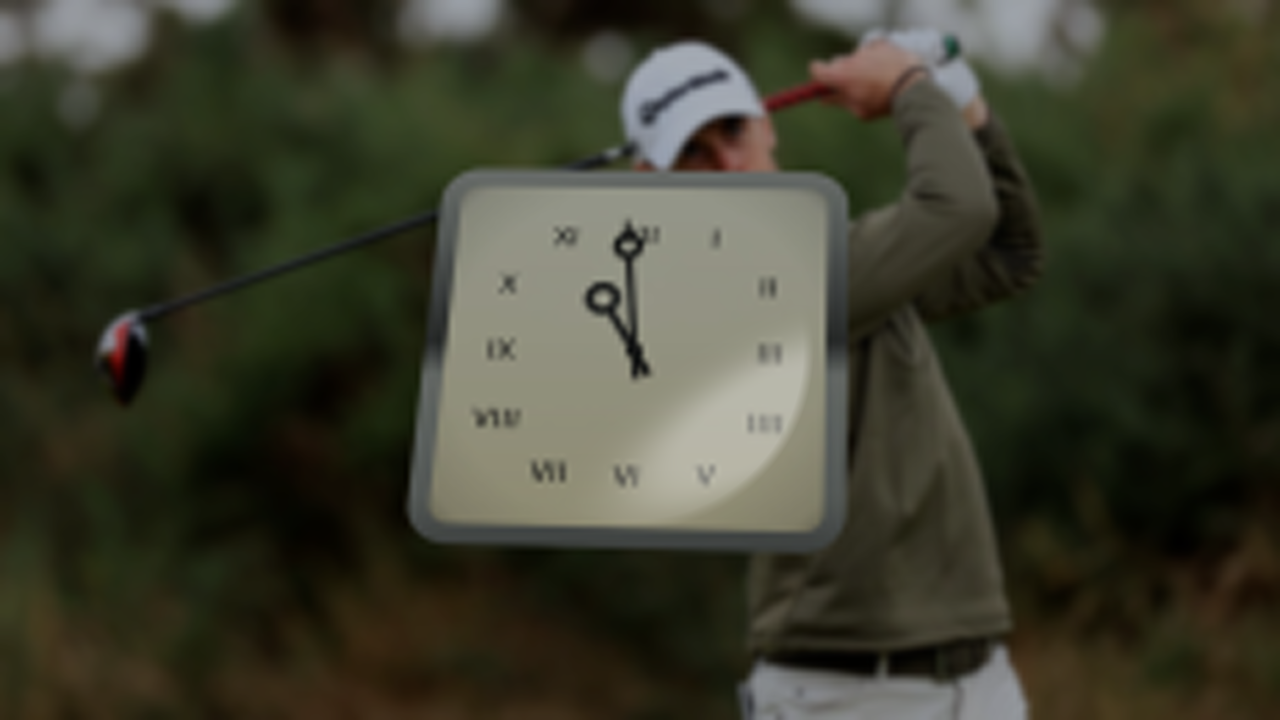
10 h 59 min
